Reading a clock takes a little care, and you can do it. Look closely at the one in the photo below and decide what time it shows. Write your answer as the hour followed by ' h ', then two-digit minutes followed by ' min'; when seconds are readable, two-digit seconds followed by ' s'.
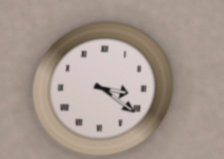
3 h 21 min
